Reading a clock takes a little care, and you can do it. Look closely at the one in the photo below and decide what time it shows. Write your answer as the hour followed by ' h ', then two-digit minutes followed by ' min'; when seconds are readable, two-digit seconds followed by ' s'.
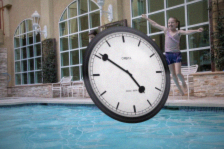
4 h 51 min
